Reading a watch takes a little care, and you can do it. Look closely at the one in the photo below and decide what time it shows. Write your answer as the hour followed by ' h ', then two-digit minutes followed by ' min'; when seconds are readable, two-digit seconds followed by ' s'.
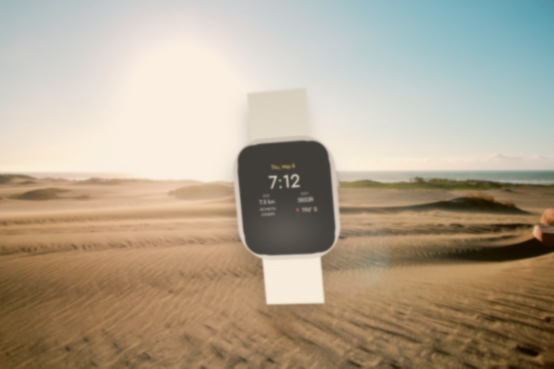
7 h 12 min
